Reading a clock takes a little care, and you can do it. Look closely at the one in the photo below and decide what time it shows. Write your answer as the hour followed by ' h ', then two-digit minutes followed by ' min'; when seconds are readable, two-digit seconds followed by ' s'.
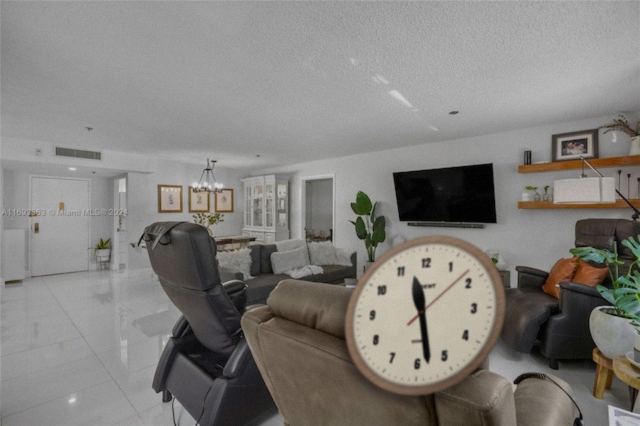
11 h 28 min 08 s
